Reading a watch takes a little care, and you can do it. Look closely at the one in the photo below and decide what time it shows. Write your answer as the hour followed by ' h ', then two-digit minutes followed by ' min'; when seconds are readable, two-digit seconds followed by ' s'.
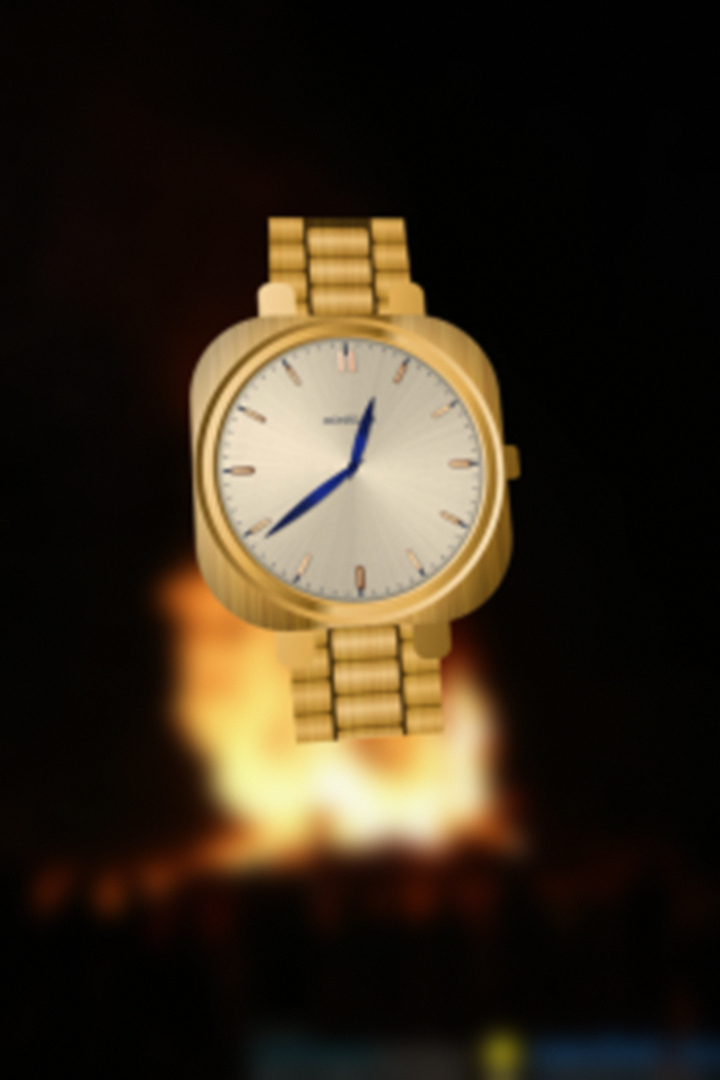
12 h 39 min
